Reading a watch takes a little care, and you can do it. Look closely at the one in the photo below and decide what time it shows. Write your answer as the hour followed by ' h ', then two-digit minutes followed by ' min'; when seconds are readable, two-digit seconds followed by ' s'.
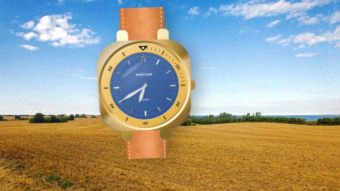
6 h 40 min
